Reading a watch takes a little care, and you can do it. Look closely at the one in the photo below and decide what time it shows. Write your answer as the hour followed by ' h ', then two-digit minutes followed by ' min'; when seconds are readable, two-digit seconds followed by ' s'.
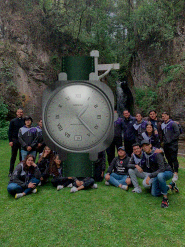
1 h 23 min
